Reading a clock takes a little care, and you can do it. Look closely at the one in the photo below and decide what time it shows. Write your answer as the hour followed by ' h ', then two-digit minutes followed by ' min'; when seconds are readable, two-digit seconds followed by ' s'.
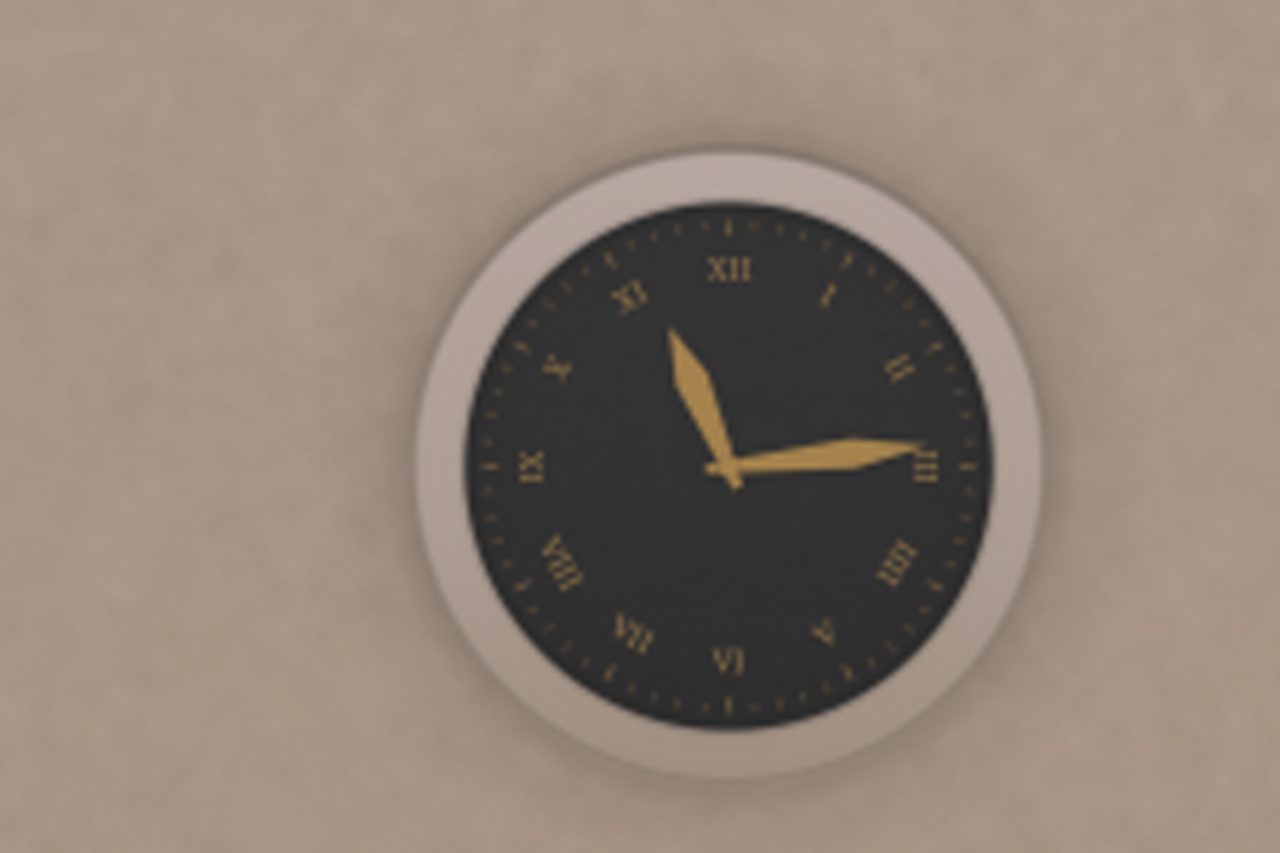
11 h 14 min
